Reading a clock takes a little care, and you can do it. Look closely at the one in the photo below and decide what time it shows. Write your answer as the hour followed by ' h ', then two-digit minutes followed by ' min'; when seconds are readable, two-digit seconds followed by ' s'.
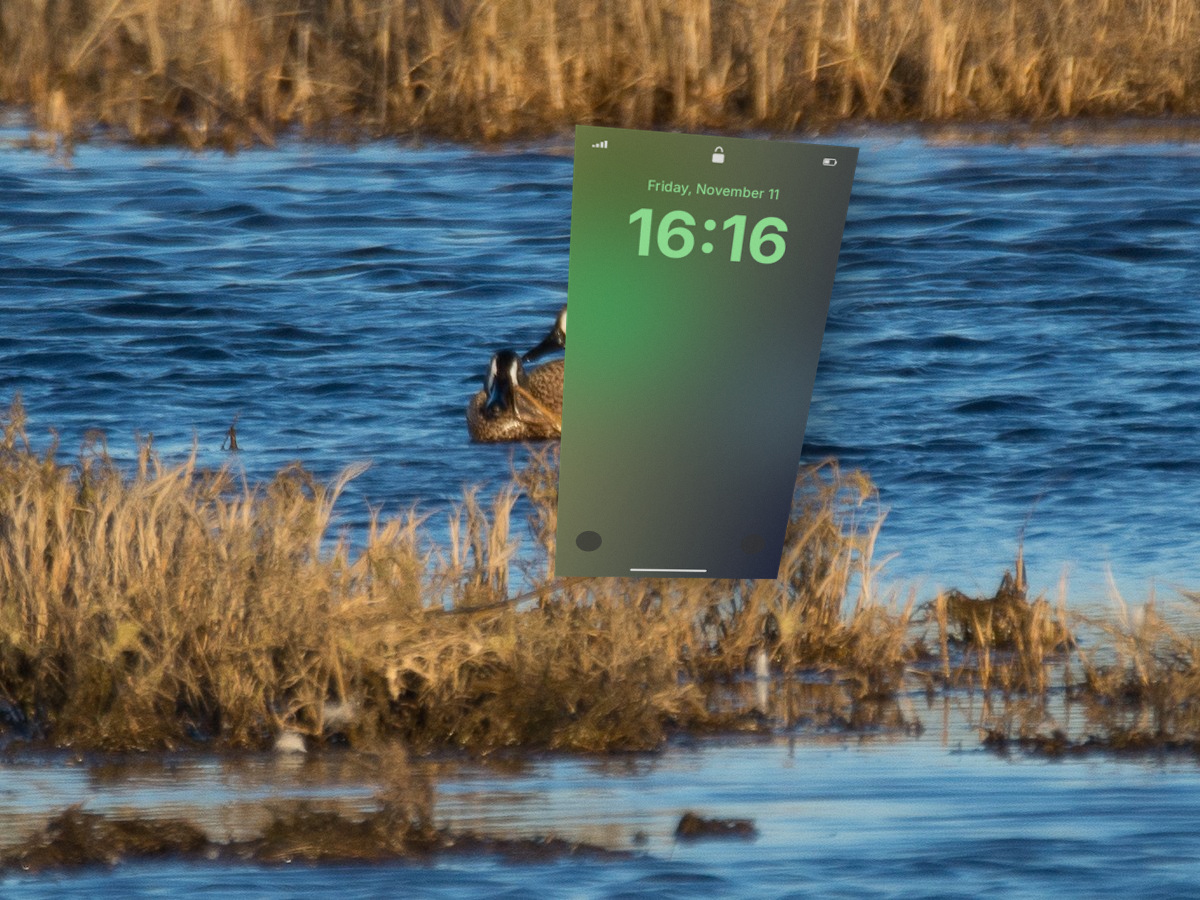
16 h 16 min
